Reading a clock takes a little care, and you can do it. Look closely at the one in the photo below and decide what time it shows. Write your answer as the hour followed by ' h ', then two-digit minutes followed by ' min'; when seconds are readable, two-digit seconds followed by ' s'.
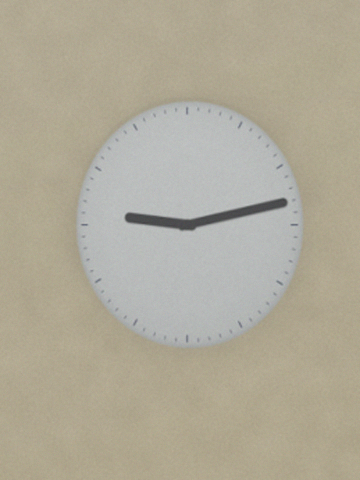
9 h 13 min
